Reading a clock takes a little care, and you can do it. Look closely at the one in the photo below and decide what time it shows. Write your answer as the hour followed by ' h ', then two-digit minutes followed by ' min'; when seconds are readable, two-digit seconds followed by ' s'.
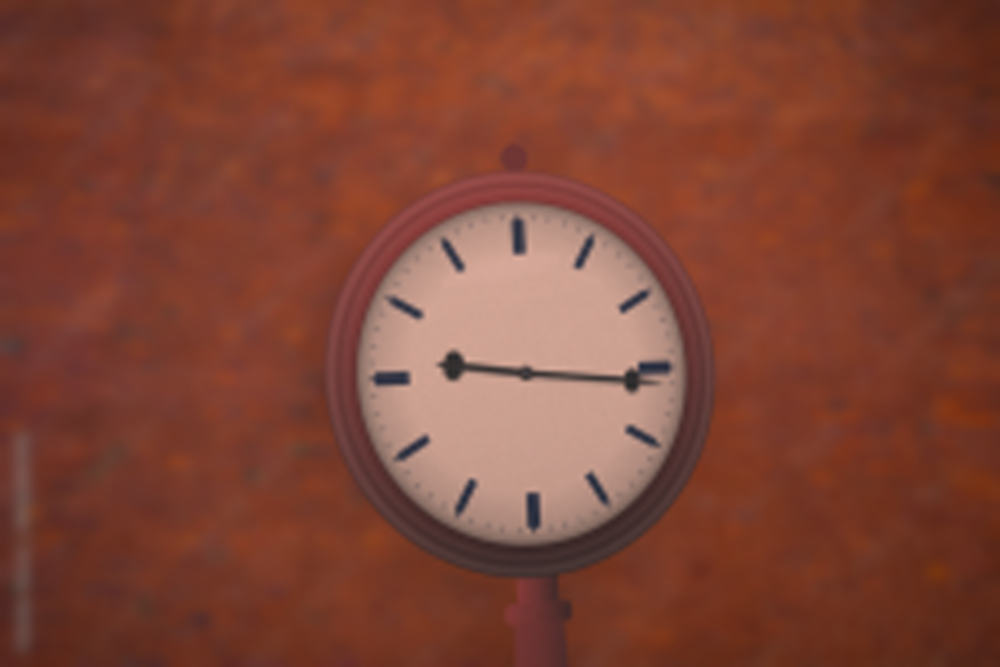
9 h 16 min
